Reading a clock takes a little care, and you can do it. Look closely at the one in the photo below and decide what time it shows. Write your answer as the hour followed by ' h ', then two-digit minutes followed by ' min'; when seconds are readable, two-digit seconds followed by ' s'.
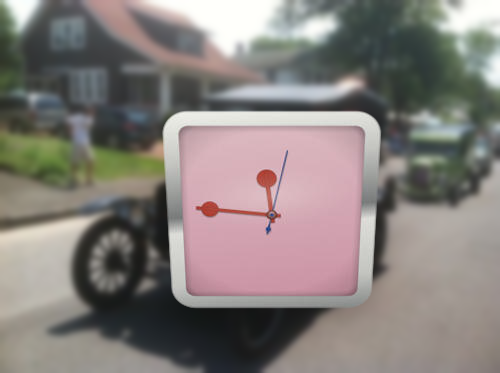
11 h 46 min 02 s
